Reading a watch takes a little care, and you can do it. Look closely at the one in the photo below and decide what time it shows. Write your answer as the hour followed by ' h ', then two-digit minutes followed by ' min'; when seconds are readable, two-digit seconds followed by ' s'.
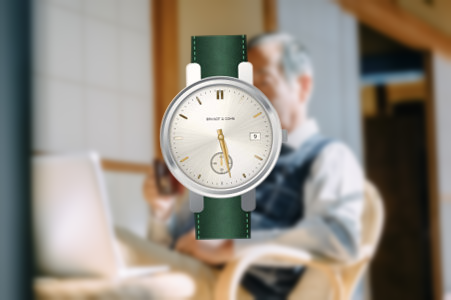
5 h 28 min
